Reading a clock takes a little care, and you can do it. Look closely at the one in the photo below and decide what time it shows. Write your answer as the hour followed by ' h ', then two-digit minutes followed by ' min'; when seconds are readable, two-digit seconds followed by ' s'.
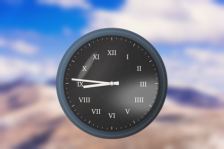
8 h 46 min
